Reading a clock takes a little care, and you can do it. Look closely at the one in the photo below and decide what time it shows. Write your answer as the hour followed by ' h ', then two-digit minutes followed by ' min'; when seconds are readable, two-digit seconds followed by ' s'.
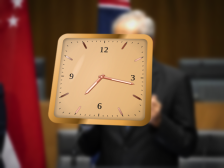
7 h 17 min
